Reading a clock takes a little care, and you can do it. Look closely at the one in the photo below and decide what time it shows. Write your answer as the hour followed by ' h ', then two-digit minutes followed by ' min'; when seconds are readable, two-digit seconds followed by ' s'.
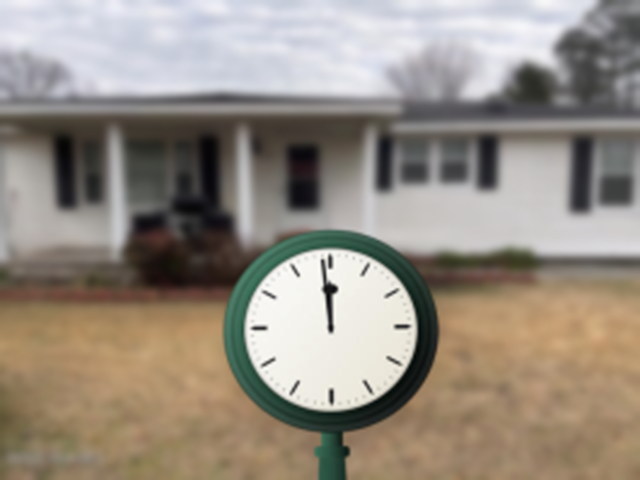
11 h 59 min
